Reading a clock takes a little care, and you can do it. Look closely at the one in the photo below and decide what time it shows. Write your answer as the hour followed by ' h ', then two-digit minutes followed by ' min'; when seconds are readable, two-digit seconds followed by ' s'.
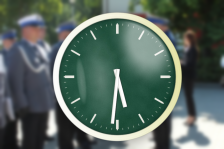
5 h 31 min
